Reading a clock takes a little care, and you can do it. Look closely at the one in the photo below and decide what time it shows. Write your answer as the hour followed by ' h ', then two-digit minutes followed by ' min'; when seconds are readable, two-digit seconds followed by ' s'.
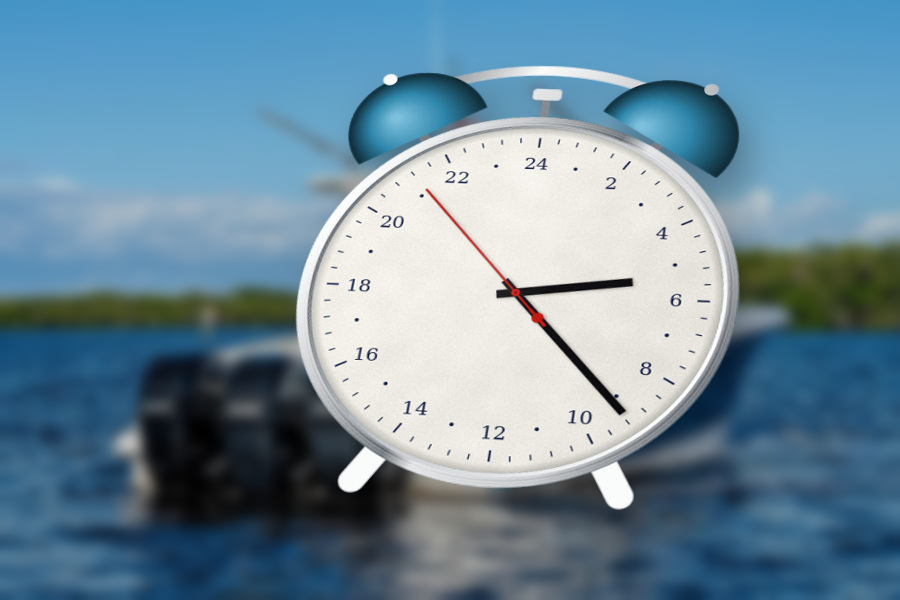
5 h 22 min 53 s
